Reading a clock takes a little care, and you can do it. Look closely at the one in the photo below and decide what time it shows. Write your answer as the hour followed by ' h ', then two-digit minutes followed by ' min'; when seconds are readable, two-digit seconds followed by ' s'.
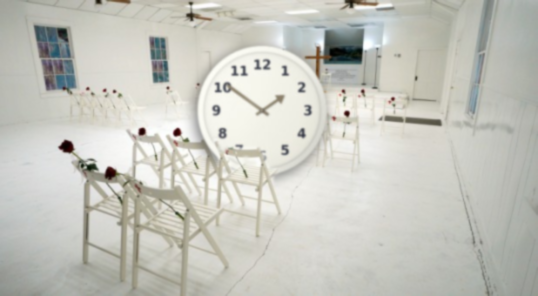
1 h 51 min
